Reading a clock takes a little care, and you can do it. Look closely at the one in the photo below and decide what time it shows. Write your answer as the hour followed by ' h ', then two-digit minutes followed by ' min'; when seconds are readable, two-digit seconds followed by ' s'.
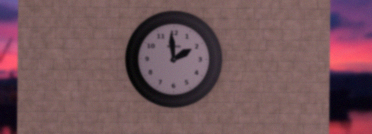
1 h 59 min
